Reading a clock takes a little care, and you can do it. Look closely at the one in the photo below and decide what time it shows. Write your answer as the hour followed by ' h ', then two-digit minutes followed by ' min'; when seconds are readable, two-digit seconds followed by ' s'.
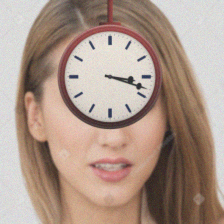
3 h 18 min
